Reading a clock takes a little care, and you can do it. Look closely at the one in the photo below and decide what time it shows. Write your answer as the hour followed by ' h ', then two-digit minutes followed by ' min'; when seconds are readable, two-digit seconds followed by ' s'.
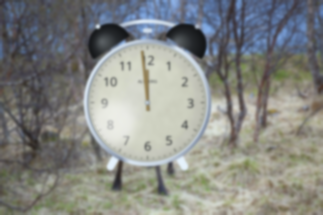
11 h 59 min
